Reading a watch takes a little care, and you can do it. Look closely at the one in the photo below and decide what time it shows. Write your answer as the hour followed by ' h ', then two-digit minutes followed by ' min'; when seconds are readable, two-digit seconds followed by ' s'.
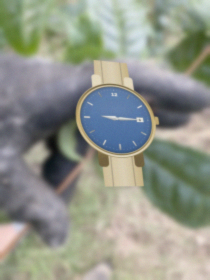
9 h 15 min
